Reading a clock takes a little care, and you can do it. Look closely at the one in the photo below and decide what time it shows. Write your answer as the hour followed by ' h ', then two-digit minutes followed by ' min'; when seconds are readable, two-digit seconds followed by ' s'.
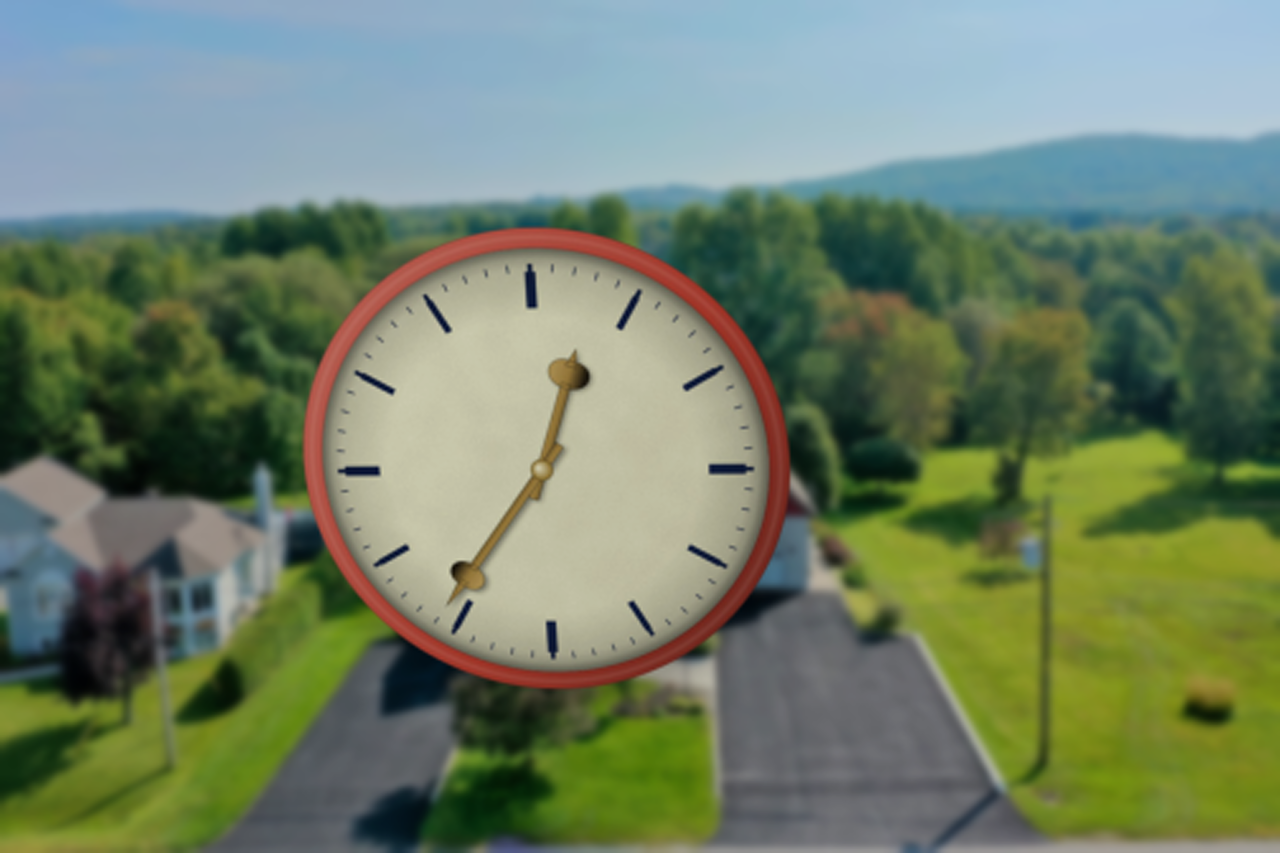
12 h 36 min
